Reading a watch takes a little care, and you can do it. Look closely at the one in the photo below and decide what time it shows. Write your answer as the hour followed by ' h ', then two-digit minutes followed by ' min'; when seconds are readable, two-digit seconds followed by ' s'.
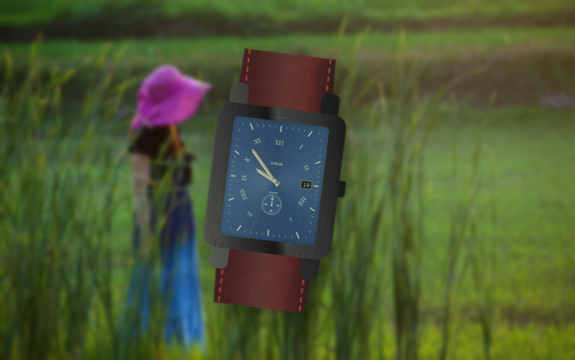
9 h 53 min
